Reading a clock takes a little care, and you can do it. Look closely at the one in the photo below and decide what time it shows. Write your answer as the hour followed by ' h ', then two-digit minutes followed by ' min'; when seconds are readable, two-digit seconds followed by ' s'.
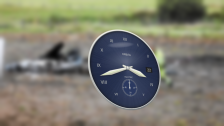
3 h 42 min
